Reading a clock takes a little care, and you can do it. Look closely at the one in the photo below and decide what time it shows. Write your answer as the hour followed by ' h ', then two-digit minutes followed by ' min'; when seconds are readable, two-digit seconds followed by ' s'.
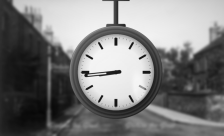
8 h 44 min
